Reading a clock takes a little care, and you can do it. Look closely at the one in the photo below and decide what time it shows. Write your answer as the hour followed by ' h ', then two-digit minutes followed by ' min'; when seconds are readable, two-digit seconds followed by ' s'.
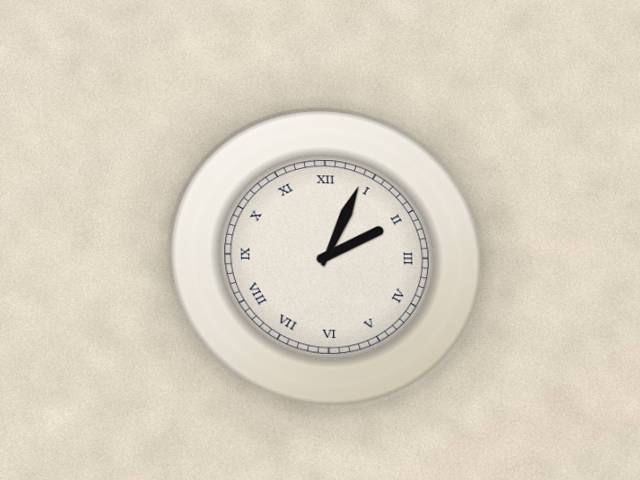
2 h 04 min
